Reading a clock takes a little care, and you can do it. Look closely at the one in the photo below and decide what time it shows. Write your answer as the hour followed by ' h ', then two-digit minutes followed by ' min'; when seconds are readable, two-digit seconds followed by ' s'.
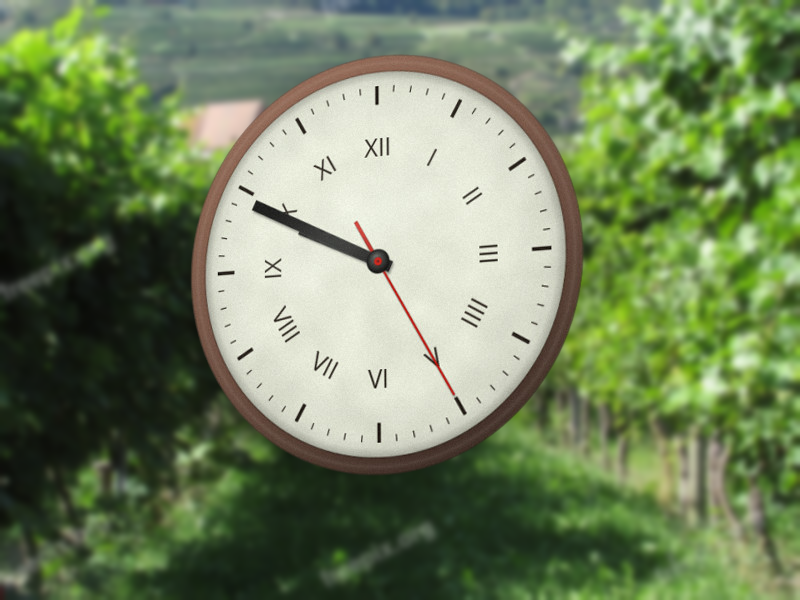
9 h 49 min 25 s
